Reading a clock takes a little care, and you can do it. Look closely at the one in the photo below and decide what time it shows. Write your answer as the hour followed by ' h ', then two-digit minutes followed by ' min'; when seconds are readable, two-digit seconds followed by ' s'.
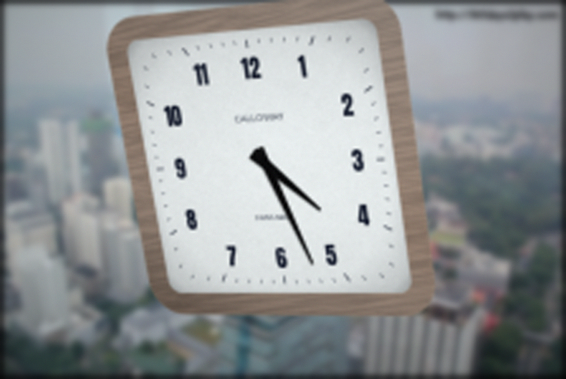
4 h 27 min
